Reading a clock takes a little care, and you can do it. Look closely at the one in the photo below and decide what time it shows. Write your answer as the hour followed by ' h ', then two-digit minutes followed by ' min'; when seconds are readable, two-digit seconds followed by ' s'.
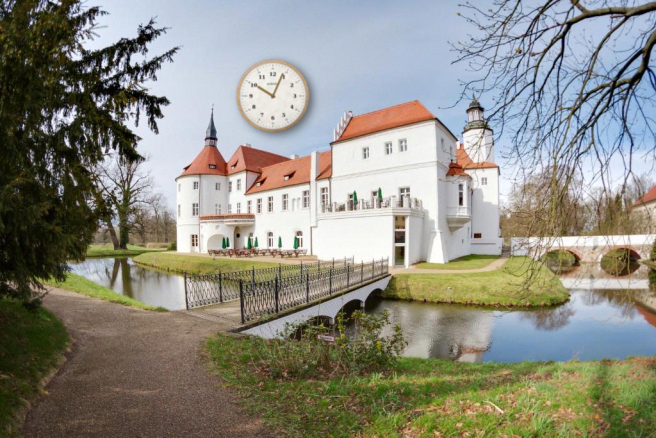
10 h 04 min
